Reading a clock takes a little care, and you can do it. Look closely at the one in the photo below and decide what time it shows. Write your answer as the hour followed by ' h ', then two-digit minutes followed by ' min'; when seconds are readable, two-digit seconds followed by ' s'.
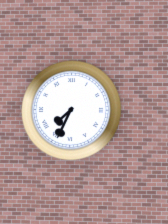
7 h 34 min
